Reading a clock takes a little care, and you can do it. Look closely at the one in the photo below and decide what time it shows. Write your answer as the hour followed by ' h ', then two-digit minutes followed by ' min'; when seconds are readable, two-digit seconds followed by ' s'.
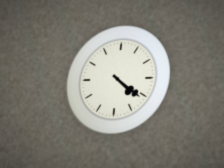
4 h 21 min
